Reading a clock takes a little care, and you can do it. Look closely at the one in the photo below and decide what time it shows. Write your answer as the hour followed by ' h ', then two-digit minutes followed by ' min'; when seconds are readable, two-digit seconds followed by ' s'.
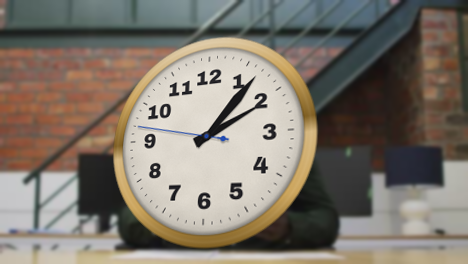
2 h 06 min 47 s
